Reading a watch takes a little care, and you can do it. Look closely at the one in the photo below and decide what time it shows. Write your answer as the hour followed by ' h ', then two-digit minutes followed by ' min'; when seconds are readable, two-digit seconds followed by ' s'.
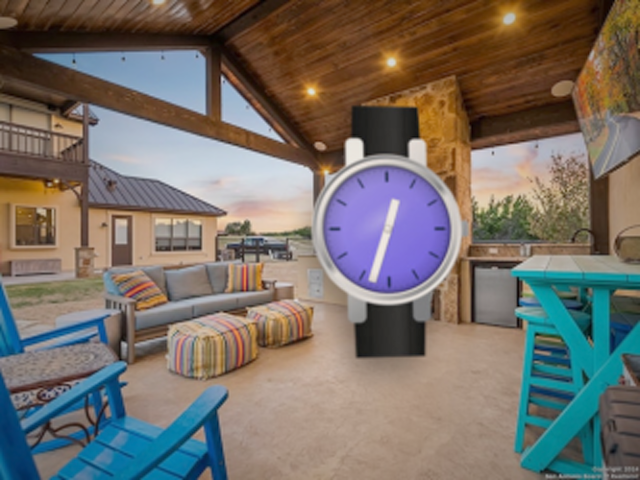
12 h 33 min
